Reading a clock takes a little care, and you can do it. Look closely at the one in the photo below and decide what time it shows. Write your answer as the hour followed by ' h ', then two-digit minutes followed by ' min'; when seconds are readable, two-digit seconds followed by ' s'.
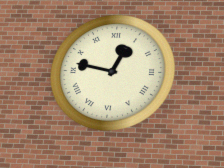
12 h 47 min
